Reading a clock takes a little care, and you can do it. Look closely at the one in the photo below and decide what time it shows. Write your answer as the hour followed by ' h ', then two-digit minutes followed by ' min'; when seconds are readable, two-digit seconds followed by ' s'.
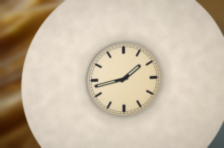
1 h 43 min
